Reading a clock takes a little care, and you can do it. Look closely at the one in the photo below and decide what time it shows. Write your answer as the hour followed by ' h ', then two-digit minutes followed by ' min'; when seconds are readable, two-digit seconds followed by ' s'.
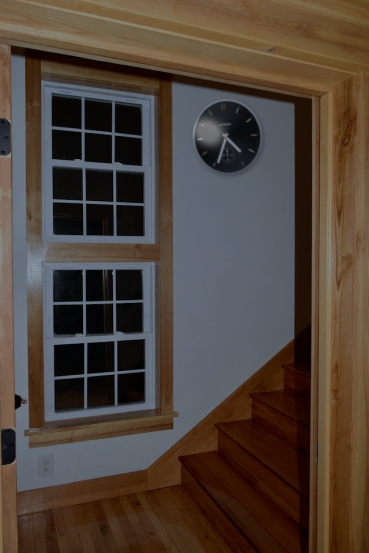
4 h 34 min
